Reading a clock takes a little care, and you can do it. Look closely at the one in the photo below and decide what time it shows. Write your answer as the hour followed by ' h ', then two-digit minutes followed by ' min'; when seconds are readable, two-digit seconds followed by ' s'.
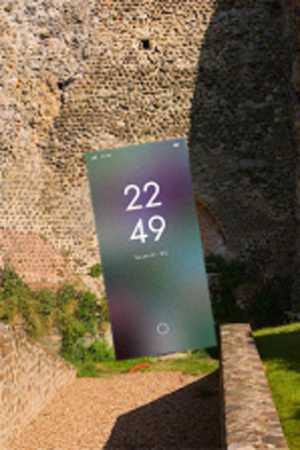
22 h 49 min
